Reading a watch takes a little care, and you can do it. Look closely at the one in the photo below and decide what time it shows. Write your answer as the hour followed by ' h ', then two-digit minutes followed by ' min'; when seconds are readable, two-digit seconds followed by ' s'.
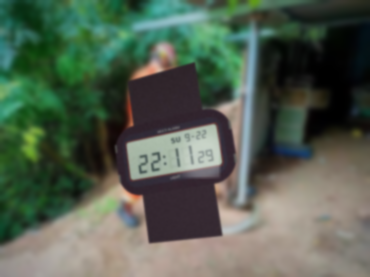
22 h 11 min 29 s
